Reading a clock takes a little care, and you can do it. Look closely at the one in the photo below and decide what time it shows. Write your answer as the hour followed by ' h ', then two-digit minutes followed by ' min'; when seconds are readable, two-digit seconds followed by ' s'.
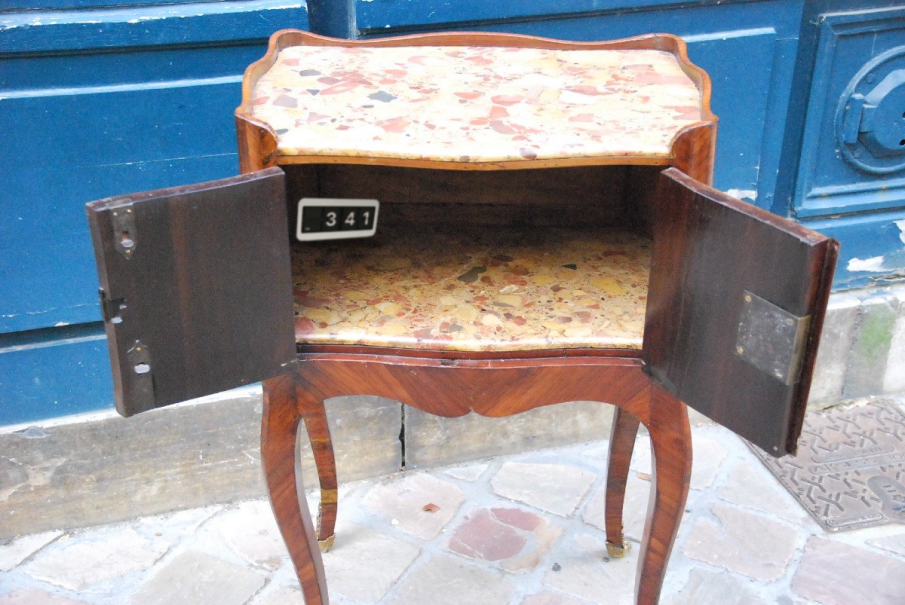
3 h 41 min
